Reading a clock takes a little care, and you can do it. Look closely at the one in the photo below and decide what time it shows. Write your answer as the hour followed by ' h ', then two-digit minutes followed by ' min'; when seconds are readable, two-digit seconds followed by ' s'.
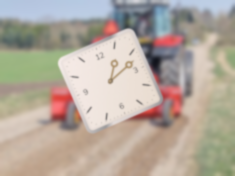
1 h 12 min
